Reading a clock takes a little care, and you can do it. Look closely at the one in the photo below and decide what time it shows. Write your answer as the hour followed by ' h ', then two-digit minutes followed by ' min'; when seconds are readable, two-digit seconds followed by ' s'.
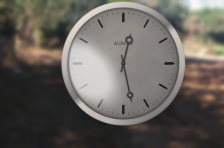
12 h 28 min
